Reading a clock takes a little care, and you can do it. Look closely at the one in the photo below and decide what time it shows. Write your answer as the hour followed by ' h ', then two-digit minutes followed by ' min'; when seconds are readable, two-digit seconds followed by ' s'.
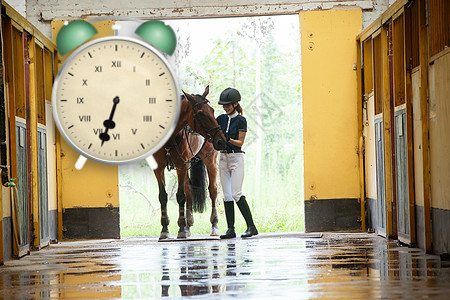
6 h 33 min
